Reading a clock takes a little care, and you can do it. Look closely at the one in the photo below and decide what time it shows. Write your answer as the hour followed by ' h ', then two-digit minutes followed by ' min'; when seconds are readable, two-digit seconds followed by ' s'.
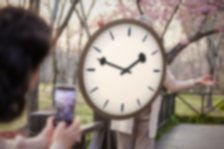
1 h 48 min
